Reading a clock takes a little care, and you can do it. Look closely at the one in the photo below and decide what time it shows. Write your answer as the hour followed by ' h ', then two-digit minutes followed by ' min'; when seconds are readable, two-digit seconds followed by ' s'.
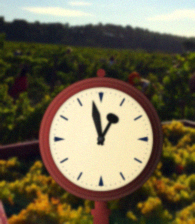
12 h 58 min
